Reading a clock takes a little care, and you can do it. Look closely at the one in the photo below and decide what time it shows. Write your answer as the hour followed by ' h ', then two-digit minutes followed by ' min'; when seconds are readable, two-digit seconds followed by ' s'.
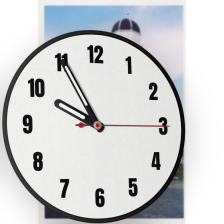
9 h 55 min 15 s
